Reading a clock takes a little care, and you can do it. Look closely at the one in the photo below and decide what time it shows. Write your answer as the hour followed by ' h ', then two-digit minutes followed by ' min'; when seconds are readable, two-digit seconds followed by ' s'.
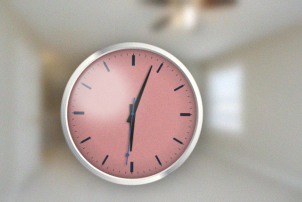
6 h 03 min 31 s
